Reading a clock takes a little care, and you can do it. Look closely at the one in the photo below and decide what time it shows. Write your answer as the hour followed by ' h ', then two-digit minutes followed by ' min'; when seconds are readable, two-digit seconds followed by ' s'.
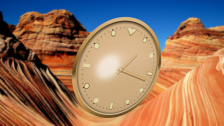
1 h 17 min
